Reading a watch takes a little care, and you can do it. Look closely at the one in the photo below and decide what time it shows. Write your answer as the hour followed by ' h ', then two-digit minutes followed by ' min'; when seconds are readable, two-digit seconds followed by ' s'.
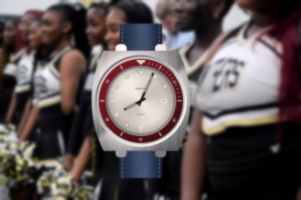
8 h 04 min
